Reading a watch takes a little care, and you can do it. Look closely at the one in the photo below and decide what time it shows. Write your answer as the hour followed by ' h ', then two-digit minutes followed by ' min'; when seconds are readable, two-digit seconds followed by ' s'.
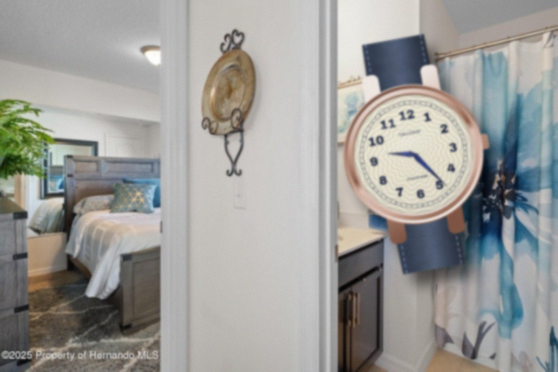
9 h 24 min
